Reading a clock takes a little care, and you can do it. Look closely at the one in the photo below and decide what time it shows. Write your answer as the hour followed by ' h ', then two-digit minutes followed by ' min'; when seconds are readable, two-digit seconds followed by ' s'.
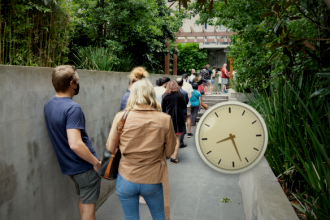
8 h 27 min
